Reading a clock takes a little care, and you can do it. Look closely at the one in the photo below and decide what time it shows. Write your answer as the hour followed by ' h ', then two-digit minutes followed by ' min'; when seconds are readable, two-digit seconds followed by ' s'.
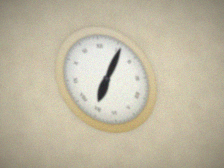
7 h 06 min
